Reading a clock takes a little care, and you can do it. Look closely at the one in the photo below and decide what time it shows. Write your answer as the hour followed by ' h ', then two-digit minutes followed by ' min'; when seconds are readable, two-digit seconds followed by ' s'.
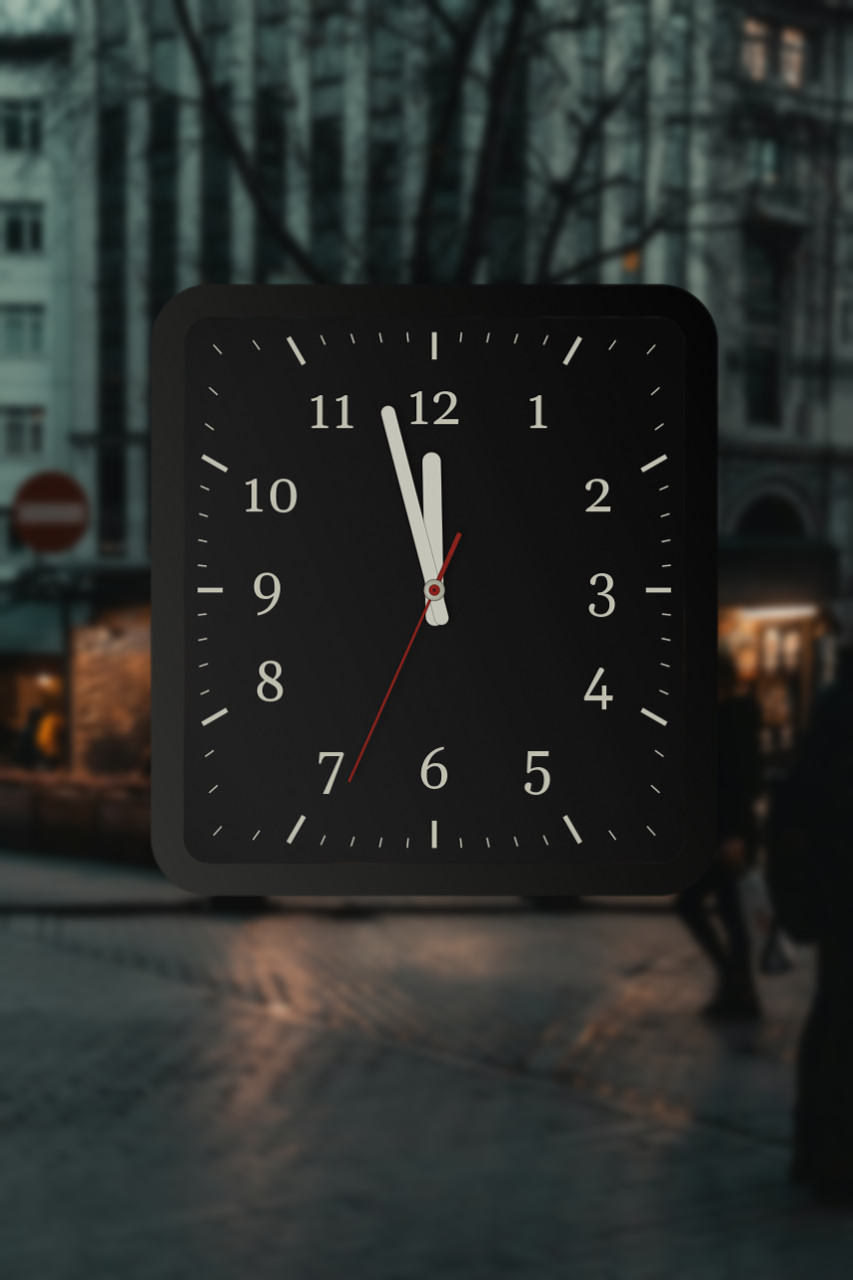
11 h 57 min 34 s
